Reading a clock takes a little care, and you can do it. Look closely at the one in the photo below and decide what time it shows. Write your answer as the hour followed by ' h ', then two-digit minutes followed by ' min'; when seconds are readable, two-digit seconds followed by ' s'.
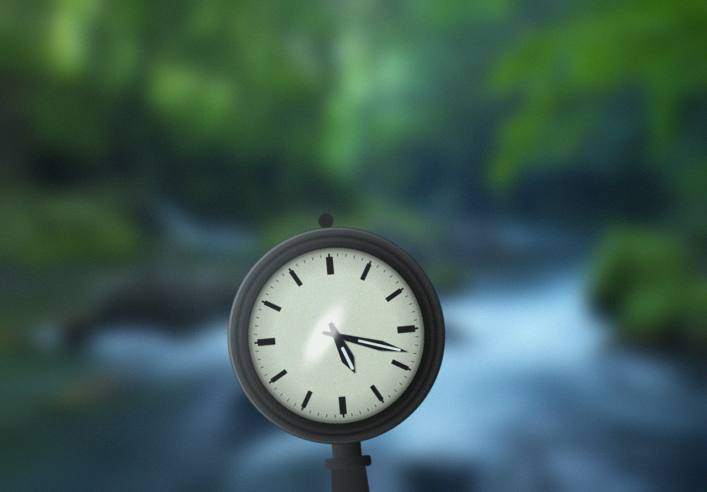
5 h 18 min
